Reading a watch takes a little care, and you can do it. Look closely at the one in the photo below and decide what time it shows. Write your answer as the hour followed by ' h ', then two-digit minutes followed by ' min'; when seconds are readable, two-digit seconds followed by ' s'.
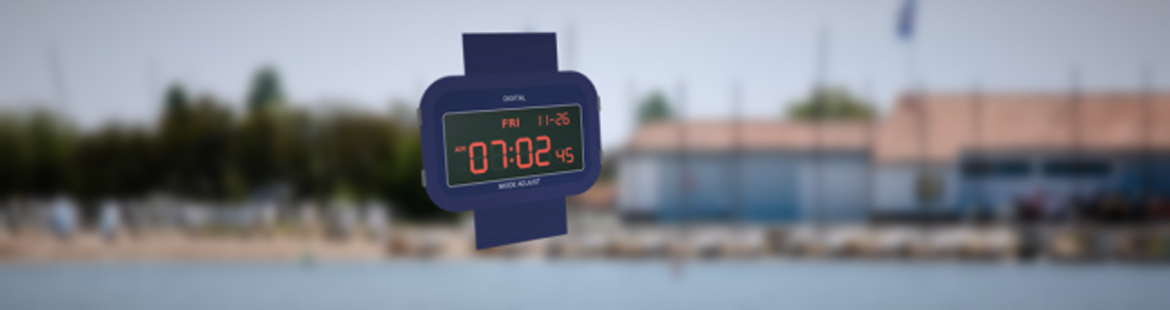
7 h 02 min 45 s
